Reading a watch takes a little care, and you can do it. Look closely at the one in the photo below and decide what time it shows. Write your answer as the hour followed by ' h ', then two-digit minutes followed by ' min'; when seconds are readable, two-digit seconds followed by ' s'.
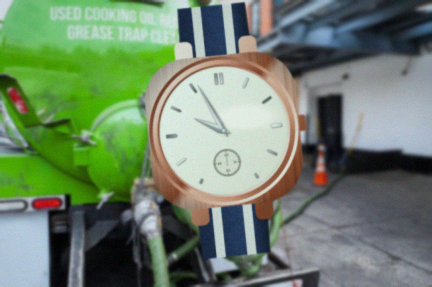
9 h 56 min
